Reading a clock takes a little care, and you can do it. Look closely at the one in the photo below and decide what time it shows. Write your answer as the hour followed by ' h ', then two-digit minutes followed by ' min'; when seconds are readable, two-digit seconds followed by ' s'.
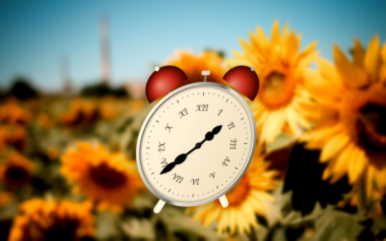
1 h 39 min
